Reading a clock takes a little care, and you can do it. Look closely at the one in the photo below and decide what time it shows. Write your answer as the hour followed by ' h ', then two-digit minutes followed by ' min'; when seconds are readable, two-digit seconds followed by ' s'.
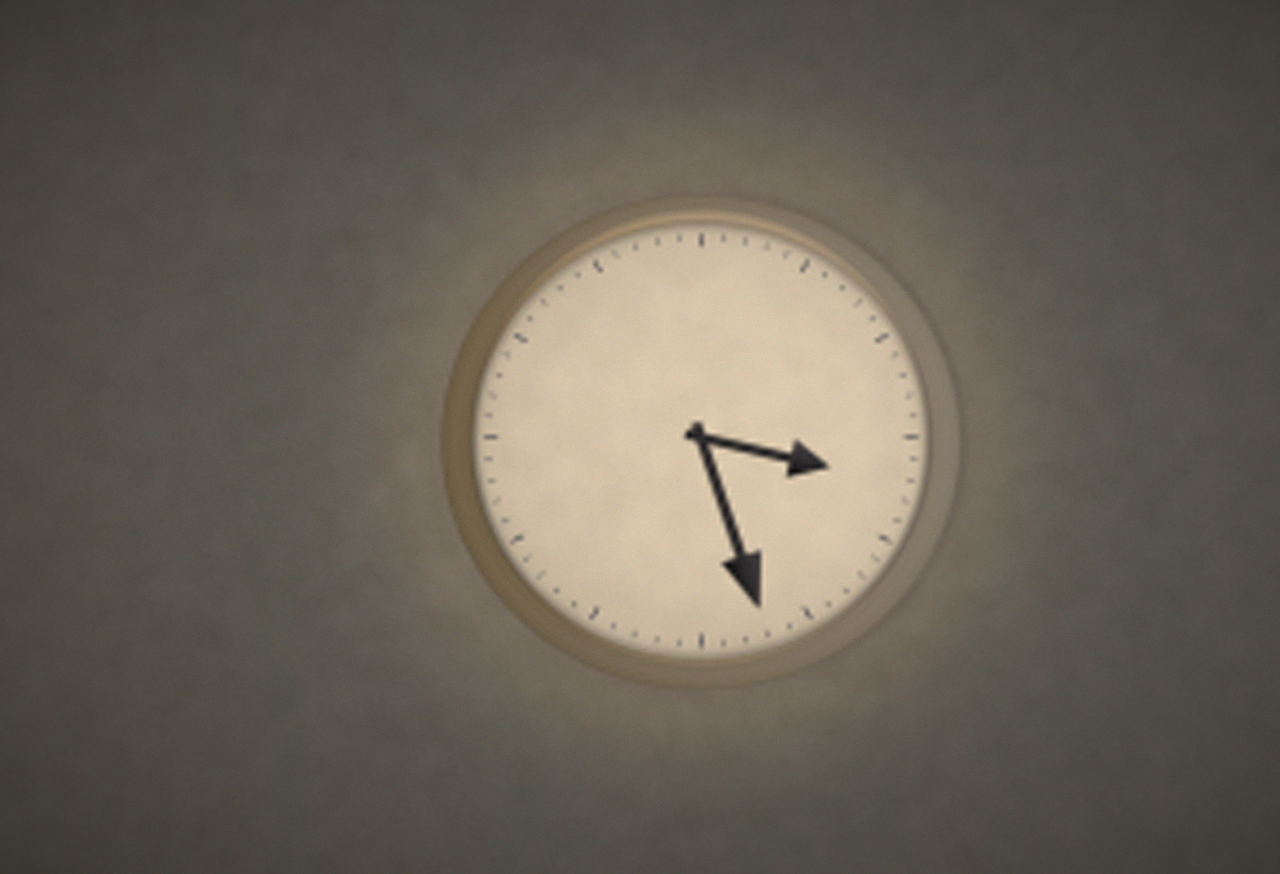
3 h 27 min
